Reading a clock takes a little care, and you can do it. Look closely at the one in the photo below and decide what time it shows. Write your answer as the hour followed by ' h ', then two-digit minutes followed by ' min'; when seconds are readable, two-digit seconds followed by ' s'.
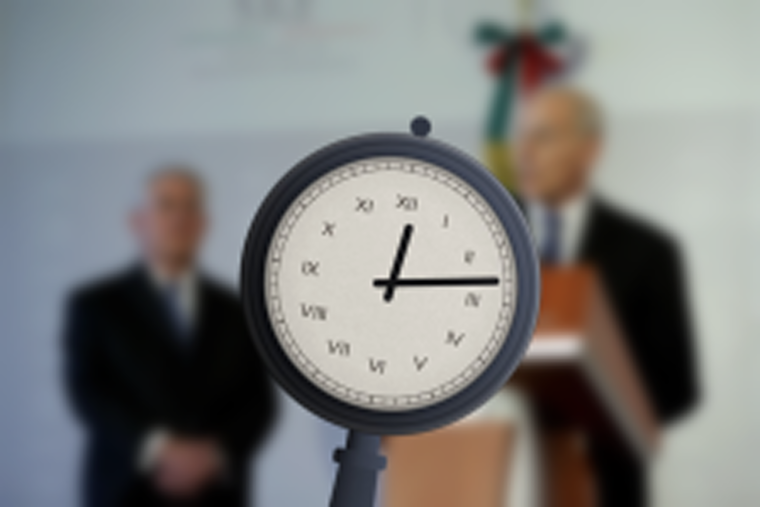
12 h 13 min
